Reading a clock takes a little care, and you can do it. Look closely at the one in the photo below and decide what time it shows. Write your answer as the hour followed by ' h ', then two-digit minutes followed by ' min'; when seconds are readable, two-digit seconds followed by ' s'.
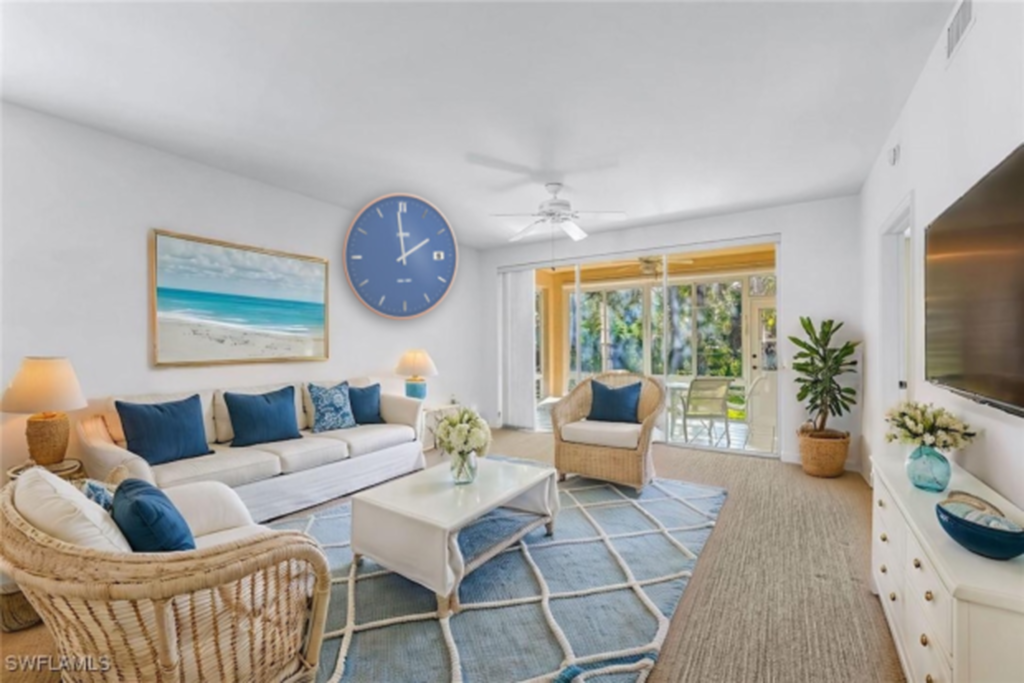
1 h 59 min
